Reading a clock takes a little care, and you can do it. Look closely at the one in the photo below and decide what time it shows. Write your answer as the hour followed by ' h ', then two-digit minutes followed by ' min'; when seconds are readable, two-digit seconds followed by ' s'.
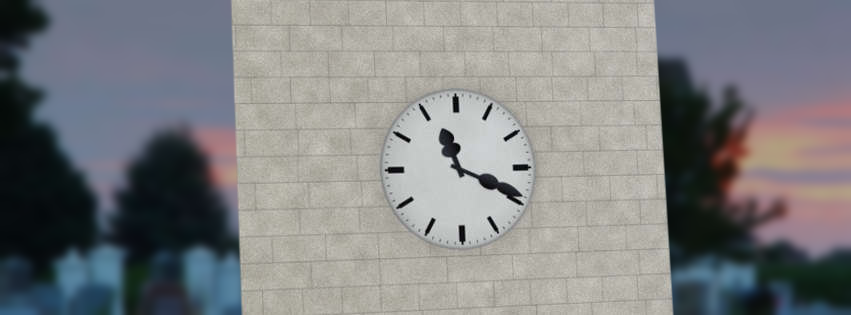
11 h 19 min
